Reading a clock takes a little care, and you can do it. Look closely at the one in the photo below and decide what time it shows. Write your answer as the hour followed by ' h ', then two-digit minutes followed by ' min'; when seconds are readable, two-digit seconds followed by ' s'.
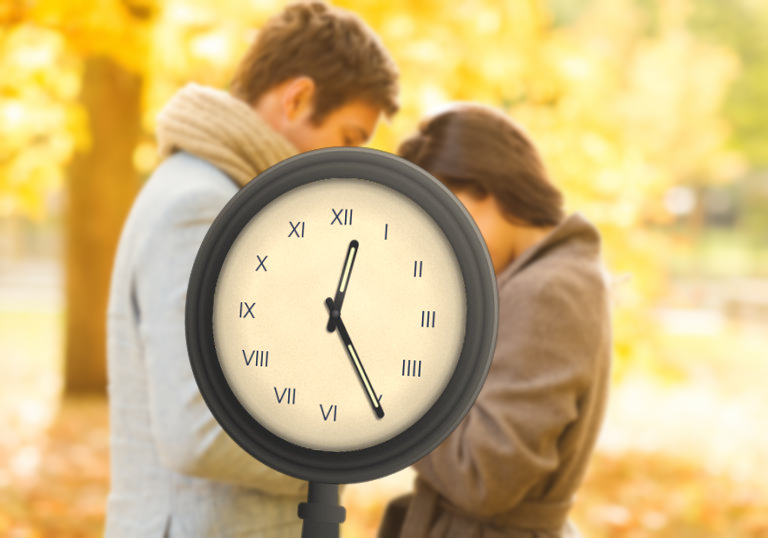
12 h 25 min
